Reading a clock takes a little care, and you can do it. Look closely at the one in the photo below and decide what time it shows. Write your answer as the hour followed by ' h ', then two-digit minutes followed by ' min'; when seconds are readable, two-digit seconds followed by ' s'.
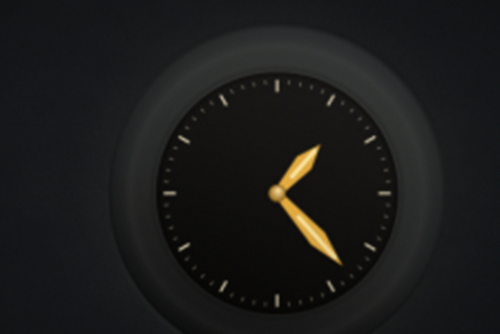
1 h 23 min
